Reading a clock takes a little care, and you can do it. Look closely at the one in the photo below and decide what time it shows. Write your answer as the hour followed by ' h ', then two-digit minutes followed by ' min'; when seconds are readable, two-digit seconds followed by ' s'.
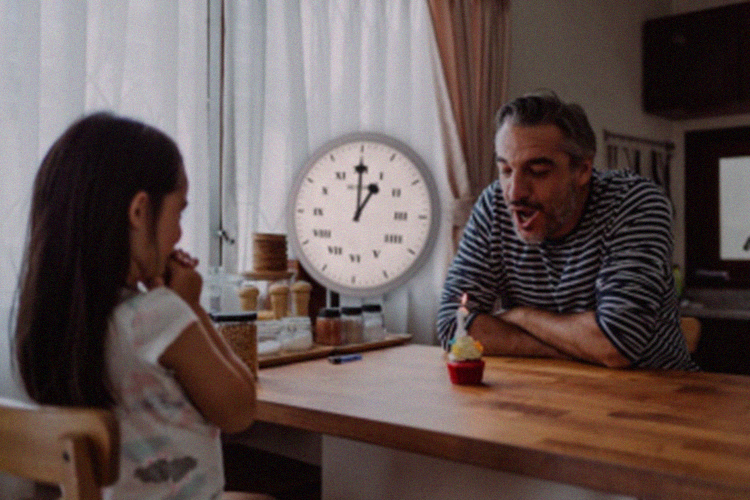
1 h 00 min
